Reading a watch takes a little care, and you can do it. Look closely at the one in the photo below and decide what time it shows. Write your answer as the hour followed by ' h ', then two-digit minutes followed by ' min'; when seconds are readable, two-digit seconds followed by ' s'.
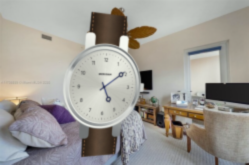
5 h 09 min
